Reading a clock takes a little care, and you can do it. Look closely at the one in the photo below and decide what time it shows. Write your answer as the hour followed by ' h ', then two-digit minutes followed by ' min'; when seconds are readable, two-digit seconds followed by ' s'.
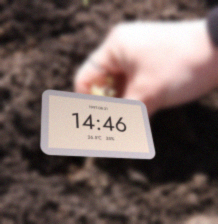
14 h 46 min
